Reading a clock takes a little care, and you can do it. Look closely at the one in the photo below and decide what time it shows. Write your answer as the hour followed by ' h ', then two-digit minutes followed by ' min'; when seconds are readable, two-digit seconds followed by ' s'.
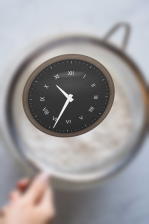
10 h 34 min
